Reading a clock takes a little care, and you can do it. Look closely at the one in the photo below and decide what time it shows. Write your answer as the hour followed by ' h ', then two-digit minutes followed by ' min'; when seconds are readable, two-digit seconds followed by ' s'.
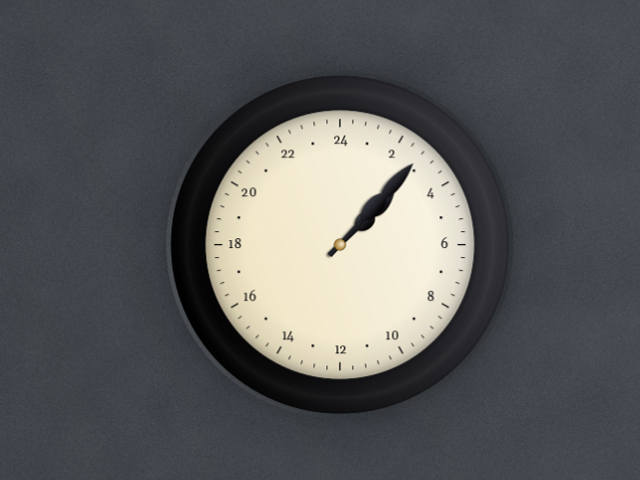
3 h 07 min
